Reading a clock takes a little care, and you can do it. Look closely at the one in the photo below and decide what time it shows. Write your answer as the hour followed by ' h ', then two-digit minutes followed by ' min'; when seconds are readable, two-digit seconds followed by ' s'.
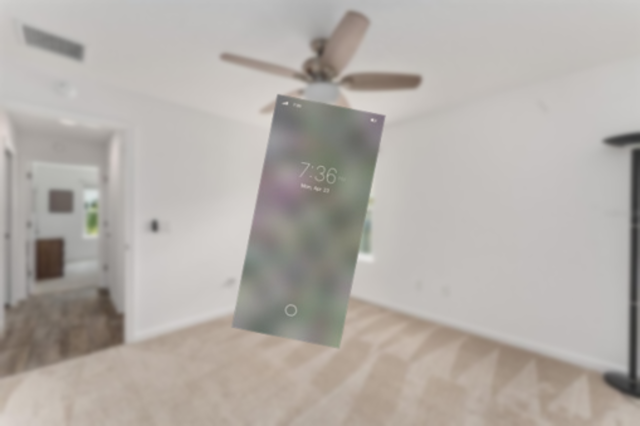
7 h 36 min
